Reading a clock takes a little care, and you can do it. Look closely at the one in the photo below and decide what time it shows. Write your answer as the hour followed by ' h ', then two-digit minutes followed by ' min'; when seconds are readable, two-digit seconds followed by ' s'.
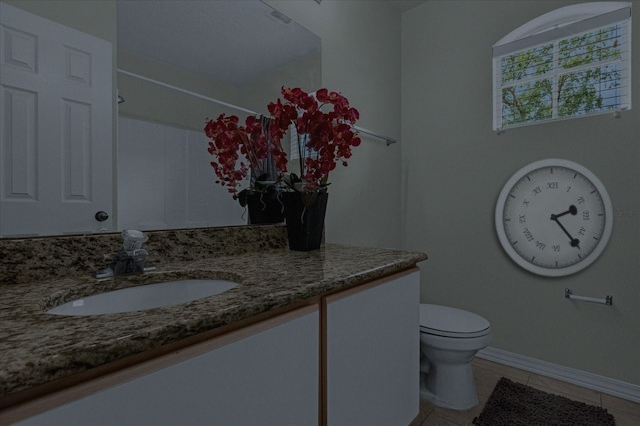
2 h 24 min
